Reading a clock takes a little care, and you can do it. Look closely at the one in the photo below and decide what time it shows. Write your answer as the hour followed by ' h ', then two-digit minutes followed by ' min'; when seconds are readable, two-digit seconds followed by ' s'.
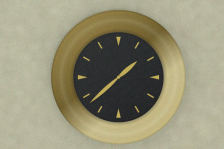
1 h 38 min
